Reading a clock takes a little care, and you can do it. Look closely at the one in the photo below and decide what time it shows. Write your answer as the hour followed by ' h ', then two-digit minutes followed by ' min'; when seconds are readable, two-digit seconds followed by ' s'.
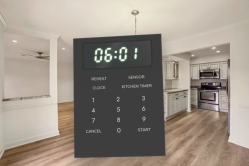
6 h 01 min
